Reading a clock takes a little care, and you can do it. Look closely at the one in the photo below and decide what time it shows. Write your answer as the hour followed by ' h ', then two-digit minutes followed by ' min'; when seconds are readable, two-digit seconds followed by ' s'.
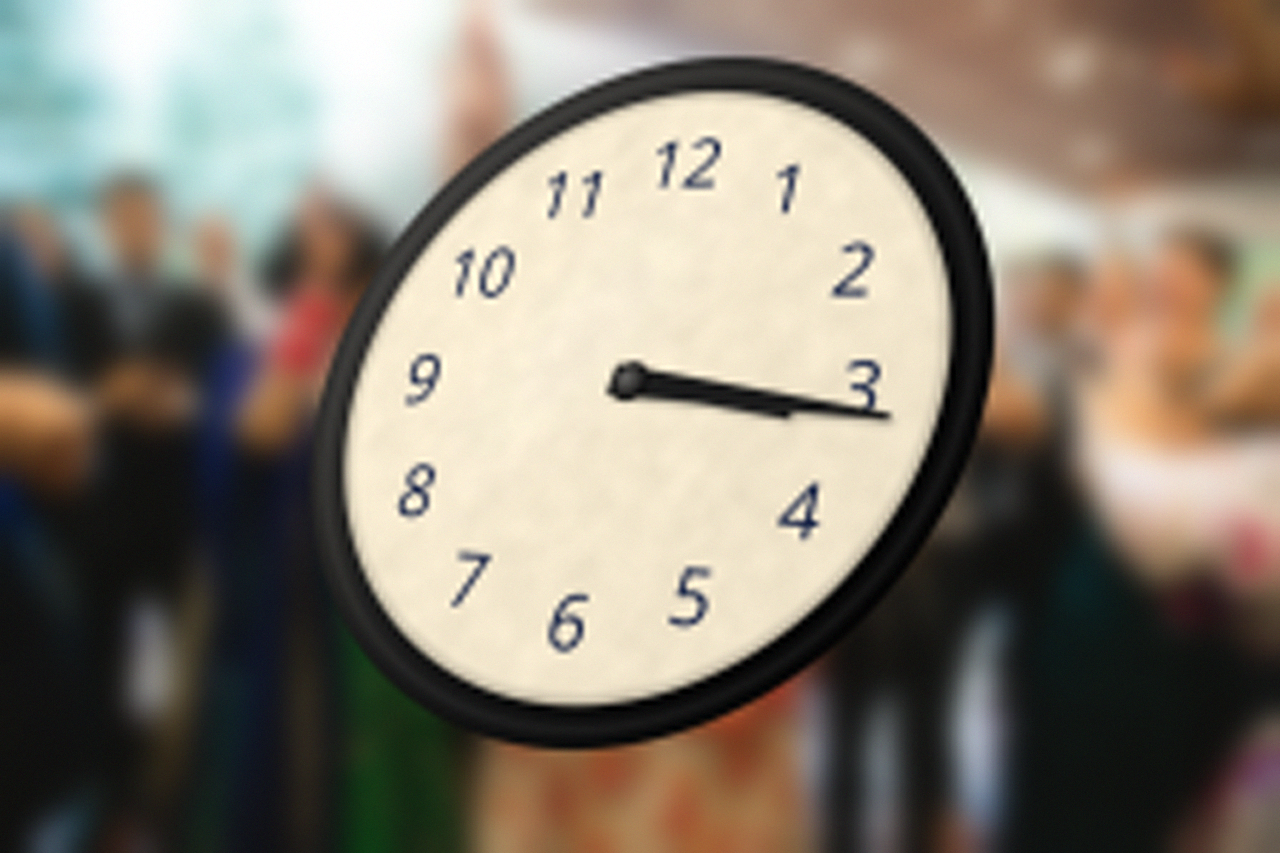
3 h 16 min
